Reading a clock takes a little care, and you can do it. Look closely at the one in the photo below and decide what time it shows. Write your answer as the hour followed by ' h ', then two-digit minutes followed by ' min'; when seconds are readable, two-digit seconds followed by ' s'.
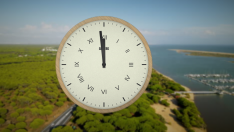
11 h 59 min
